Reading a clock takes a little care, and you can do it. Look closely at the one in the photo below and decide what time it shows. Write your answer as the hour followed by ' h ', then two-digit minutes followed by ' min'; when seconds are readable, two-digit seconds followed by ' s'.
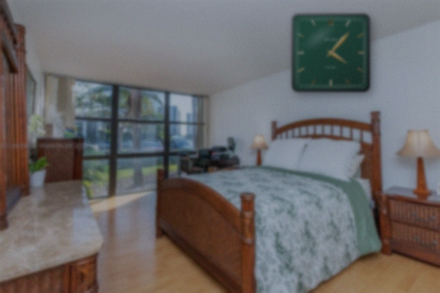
4 h 07 min
